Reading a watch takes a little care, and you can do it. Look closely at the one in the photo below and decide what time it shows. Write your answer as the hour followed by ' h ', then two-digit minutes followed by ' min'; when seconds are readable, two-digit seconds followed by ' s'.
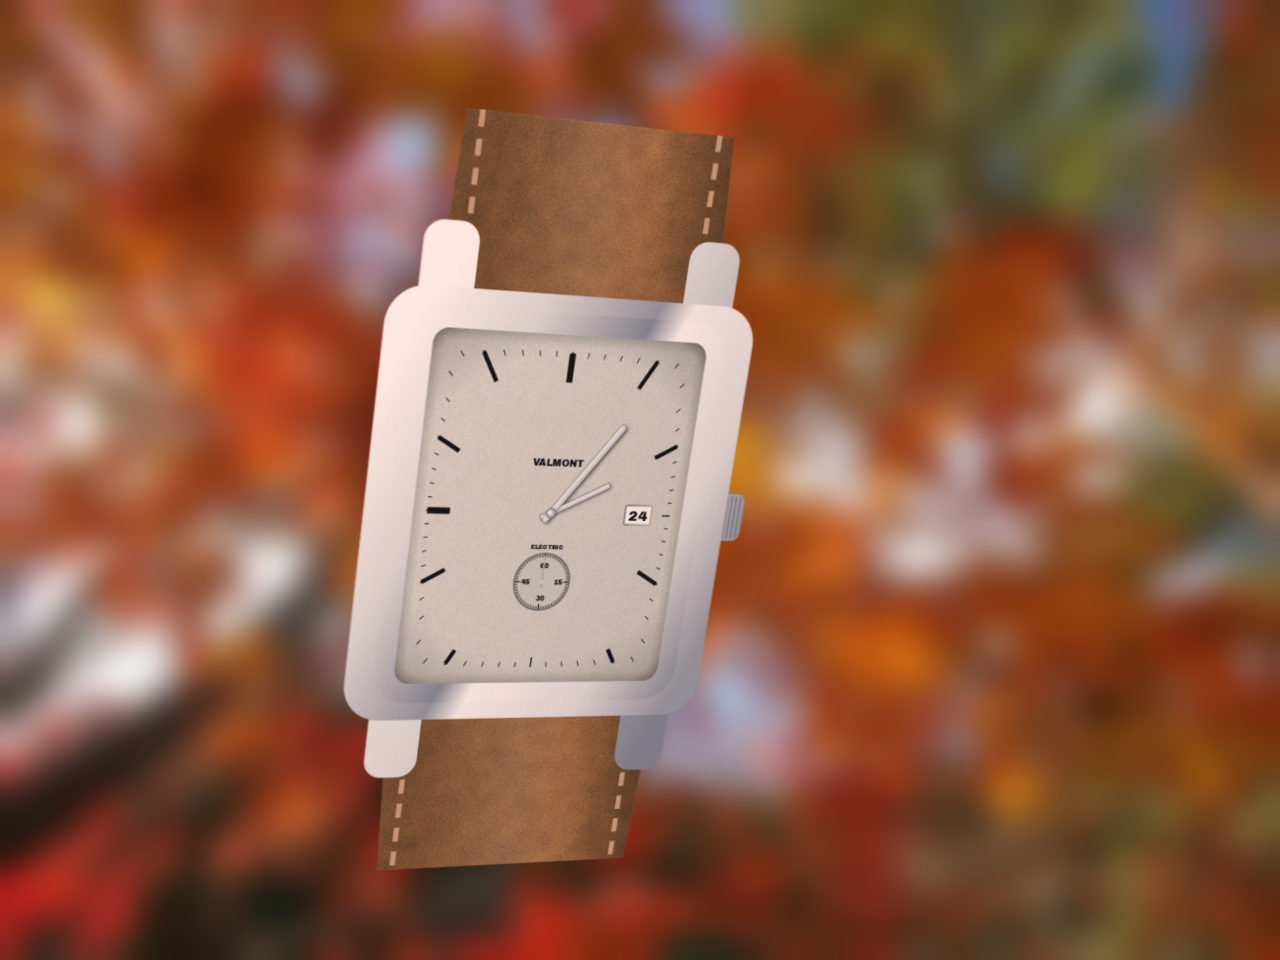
2 h 06 min
